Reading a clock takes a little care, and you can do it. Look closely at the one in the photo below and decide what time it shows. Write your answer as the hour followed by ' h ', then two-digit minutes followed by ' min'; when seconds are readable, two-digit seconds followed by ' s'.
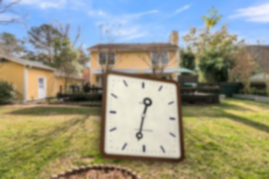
12 h 32 min
